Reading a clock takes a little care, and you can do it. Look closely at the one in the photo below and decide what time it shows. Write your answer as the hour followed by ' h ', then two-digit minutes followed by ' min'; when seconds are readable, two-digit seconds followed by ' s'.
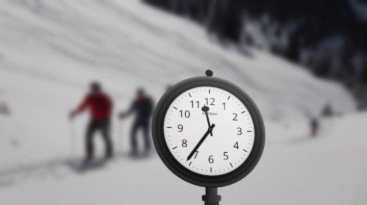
11 h 36 min
